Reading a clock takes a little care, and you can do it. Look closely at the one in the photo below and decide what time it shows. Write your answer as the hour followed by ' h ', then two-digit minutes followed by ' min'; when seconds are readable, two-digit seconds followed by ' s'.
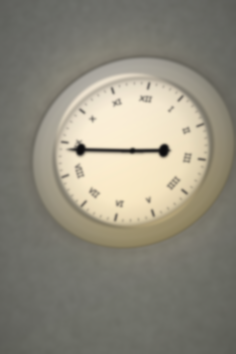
2 h 44 min
